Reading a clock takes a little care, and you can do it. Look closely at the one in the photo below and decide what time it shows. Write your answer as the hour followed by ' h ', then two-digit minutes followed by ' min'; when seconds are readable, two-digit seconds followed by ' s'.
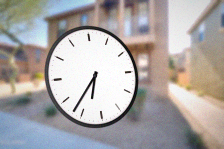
6 h 37 min
